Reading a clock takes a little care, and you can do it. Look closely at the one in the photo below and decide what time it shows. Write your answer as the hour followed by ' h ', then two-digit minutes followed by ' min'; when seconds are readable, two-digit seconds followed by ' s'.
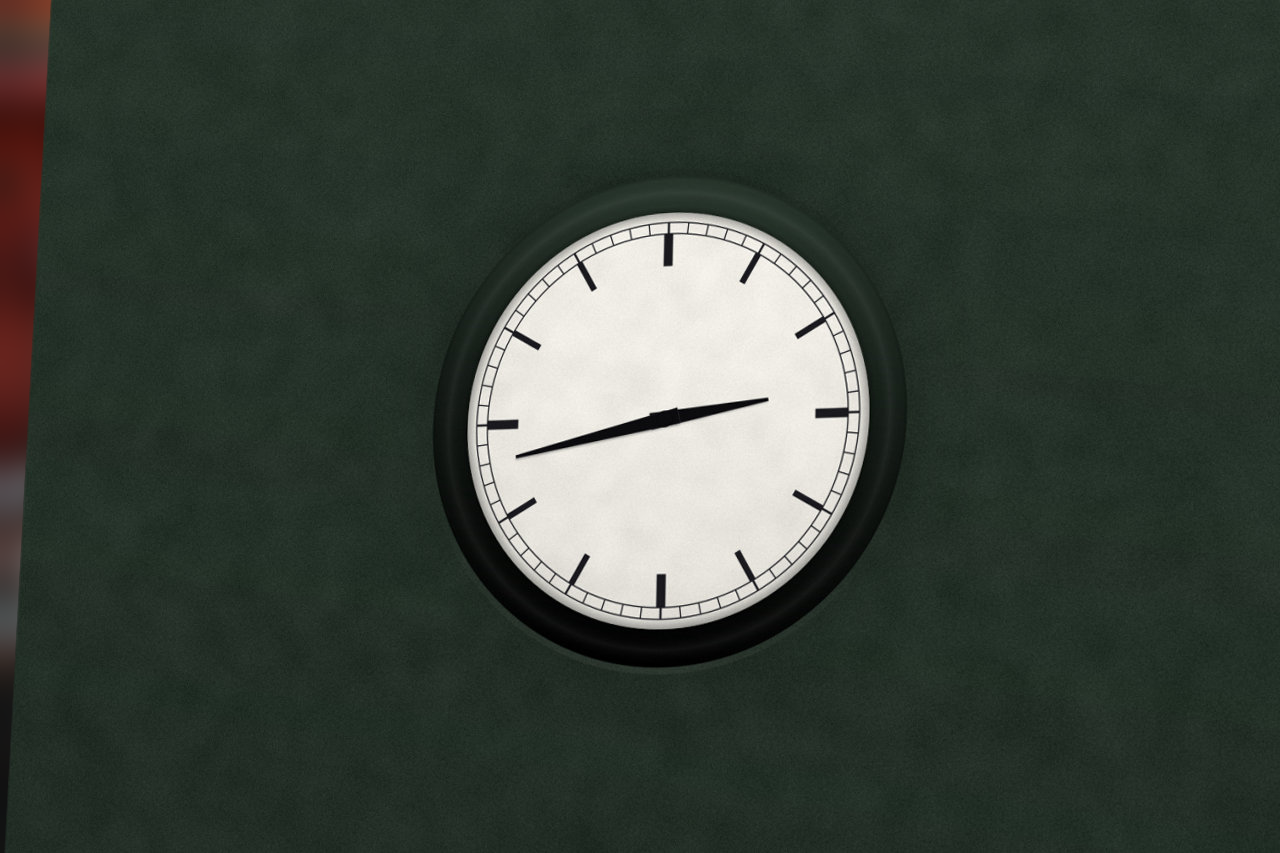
2 h 43 min
